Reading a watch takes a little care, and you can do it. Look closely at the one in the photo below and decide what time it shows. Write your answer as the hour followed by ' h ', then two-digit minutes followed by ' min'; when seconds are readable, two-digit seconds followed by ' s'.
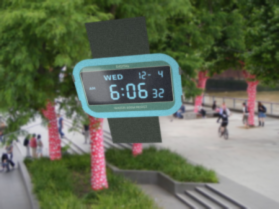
6 h 06 min 32 s
